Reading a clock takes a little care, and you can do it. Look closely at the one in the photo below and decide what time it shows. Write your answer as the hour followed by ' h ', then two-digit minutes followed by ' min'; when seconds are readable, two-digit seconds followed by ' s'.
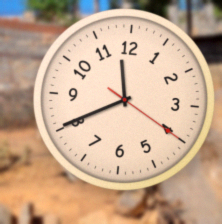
11 h 40 min 20 s
